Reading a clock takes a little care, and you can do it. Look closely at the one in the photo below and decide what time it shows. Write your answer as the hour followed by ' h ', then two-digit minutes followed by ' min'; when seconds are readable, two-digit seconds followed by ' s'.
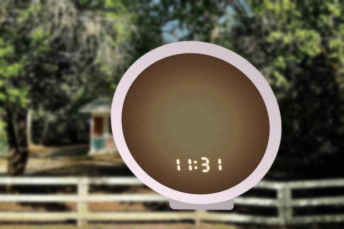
11 h 31 min
